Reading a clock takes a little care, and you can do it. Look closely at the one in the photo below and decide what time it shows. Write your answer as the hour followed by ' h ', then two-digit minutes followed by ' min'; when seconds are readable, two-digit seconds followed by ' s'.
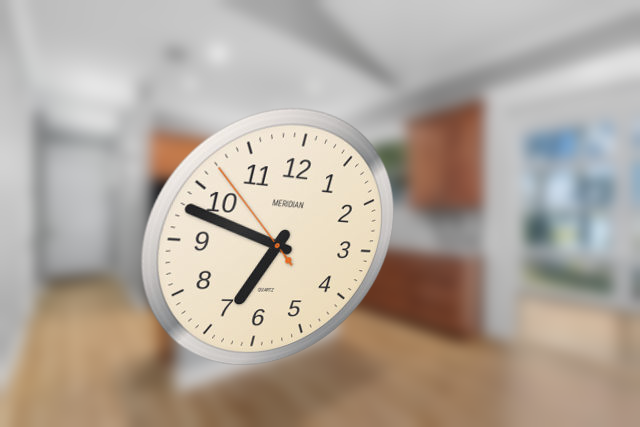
6 h 47 min 52 s
